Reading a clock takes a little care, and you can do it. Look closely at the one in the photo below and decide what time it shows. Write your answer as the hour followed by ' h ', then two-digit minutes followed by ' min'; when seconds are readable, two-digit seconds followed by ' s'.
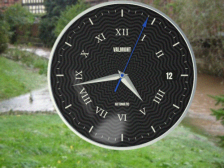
4 h 43 min 04 s
